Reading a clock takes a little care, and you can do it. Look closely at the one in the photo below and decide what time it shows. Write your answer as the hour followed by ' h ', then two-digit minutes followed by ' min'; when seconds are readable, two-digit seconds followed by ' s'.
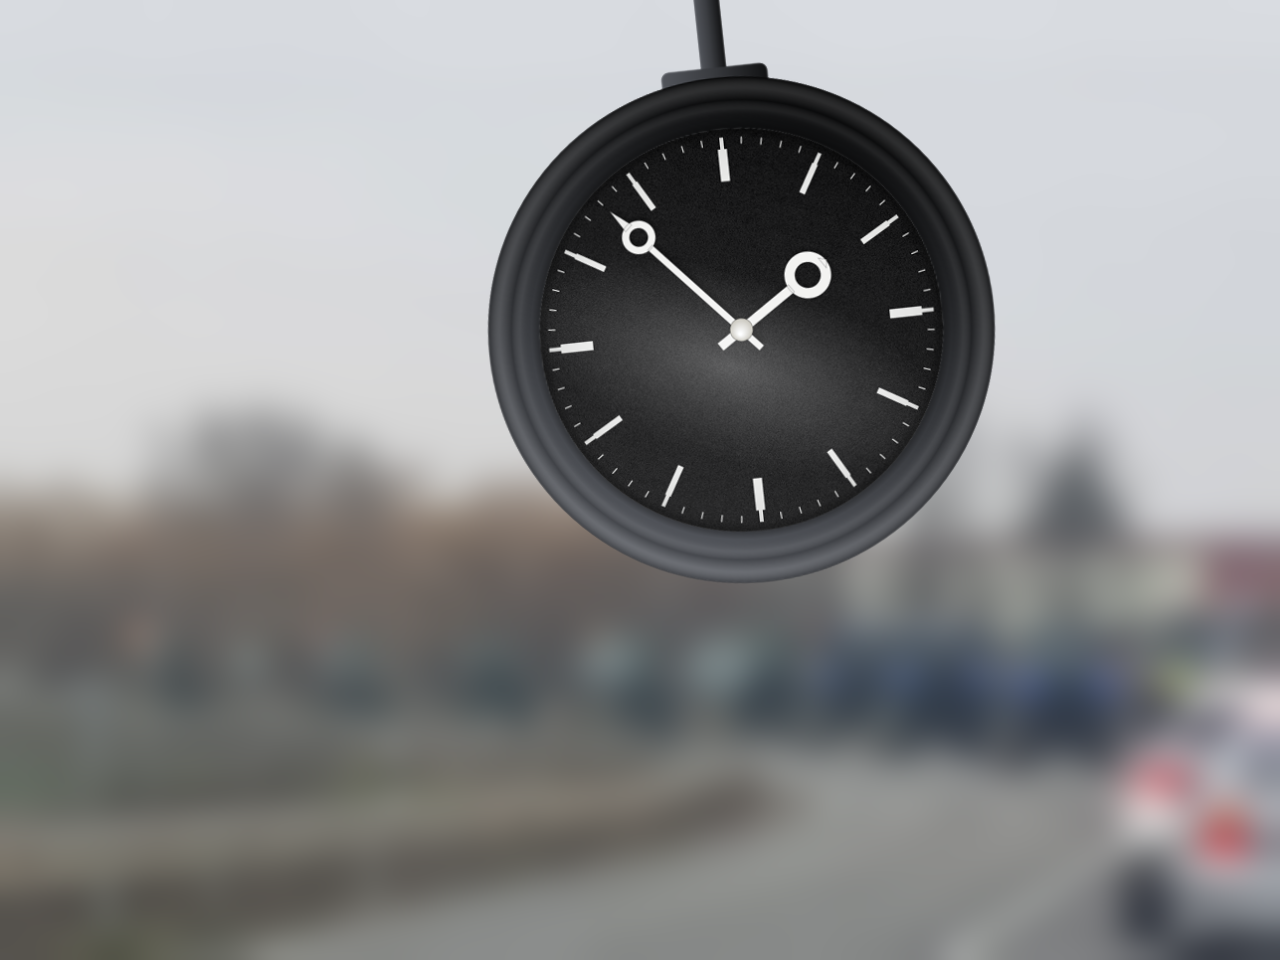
1 h 53 min
